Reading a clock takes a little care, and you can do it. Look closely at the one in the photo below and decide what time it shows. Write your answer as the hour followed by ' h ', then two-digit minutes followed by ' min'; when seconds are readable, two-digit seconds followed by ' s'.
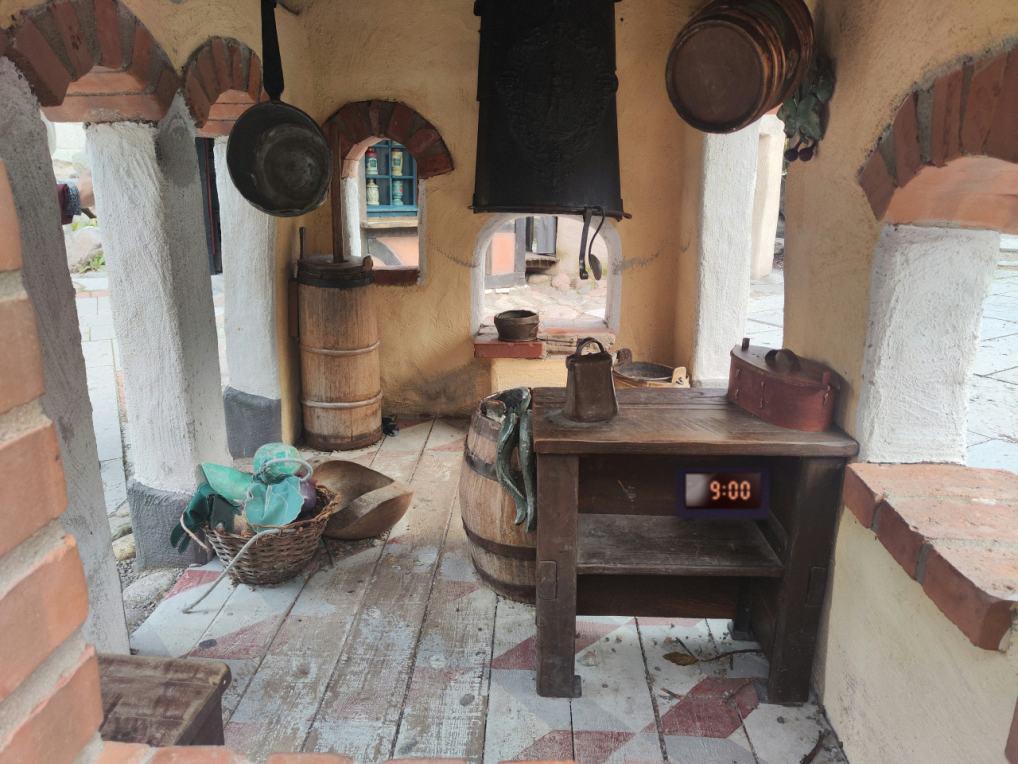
9 h 00 min
